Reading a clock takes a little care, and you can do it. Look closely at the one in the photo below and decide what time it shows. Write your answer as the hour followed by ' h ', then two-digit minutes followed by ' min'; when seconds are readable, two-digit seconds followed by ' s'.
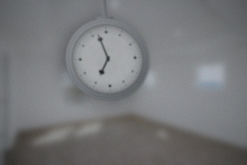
6 h 57 min
